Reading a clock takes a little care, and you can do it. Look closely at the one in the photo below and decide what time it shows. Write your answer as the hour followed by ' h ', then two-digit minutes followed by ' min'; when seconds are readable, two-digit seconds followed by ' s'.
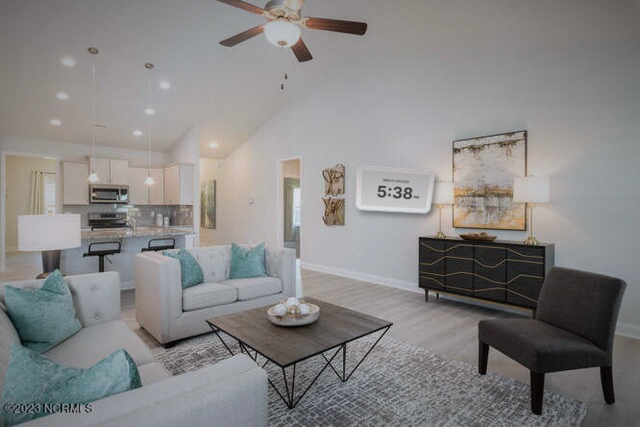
5 h 38 min
